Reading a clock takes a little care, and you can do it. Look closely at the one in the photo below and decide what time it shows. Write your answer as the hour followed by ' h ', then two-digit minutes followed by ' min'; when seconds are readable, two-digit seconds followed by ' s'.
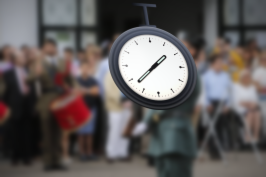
1 h 38 min
